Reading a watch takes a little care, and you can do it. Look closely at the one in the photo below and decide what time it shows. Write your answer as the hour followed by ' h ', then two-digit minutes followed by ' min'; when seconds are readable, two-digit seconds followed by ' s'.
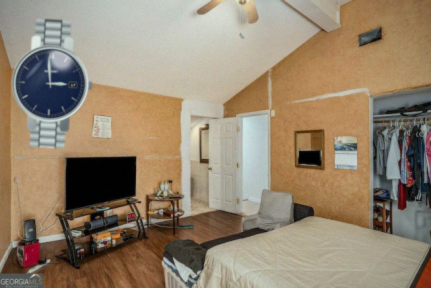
2 h 59 min
